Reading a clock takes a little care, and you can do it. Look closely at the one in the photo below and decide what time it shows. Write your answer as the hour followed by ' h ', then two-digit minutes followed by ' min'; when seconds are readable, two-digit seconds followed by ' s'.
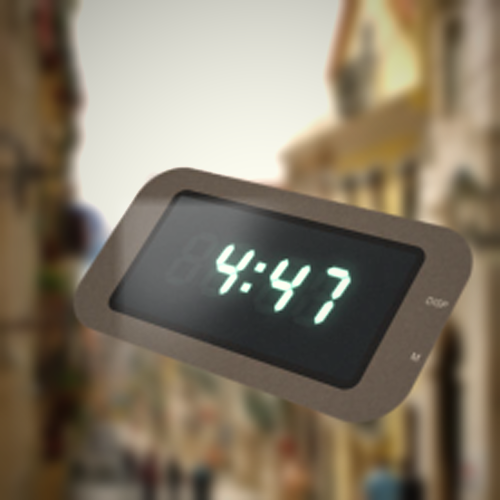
4 h 47 min
